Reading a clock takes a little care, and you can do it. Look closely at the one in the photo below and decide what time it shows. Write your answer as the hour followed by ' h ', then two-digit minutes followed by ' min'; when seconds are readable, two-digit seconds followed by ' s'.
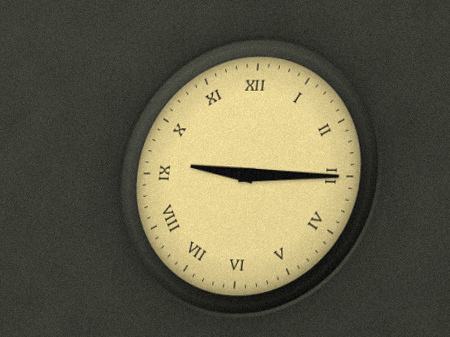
9 h 15 min
